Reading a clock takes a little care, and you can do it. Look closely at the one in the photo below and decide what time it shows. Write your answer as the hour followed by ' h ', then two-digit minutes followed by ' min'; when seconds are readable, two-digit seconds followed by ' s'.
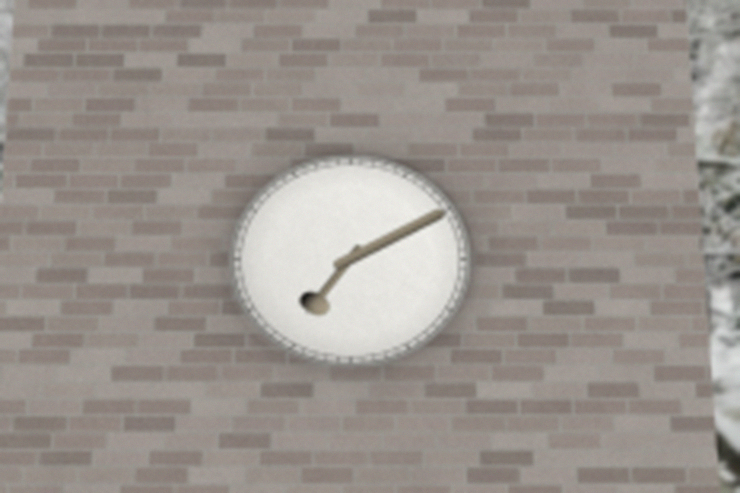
7 h 10 min
